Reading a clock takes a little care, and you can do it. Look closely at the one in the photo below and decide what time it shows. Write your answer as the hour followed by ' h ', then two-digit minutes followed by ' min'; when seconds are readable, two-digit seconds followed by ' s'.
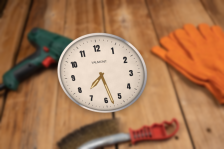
7 h 28 min
